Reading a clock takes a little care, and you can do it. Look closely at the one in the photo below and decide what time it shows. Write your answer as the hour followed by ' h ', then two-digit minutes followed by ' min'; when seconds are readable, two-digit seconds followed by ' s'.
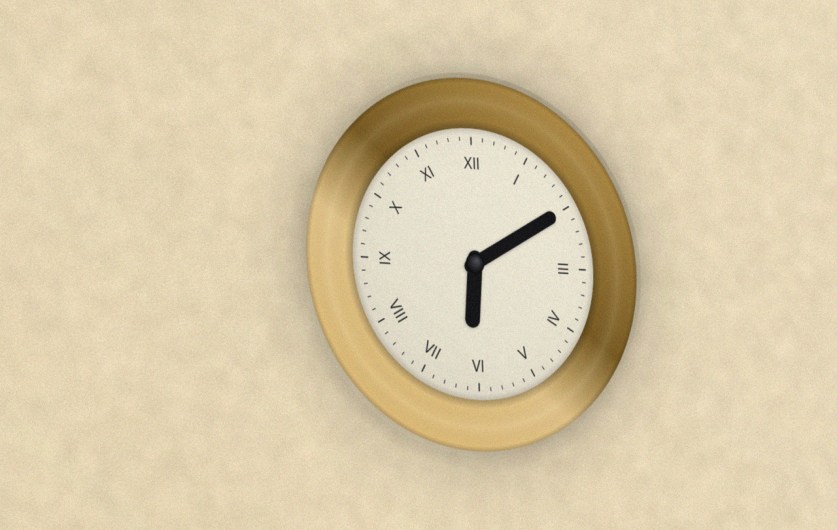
6 h 10 min
